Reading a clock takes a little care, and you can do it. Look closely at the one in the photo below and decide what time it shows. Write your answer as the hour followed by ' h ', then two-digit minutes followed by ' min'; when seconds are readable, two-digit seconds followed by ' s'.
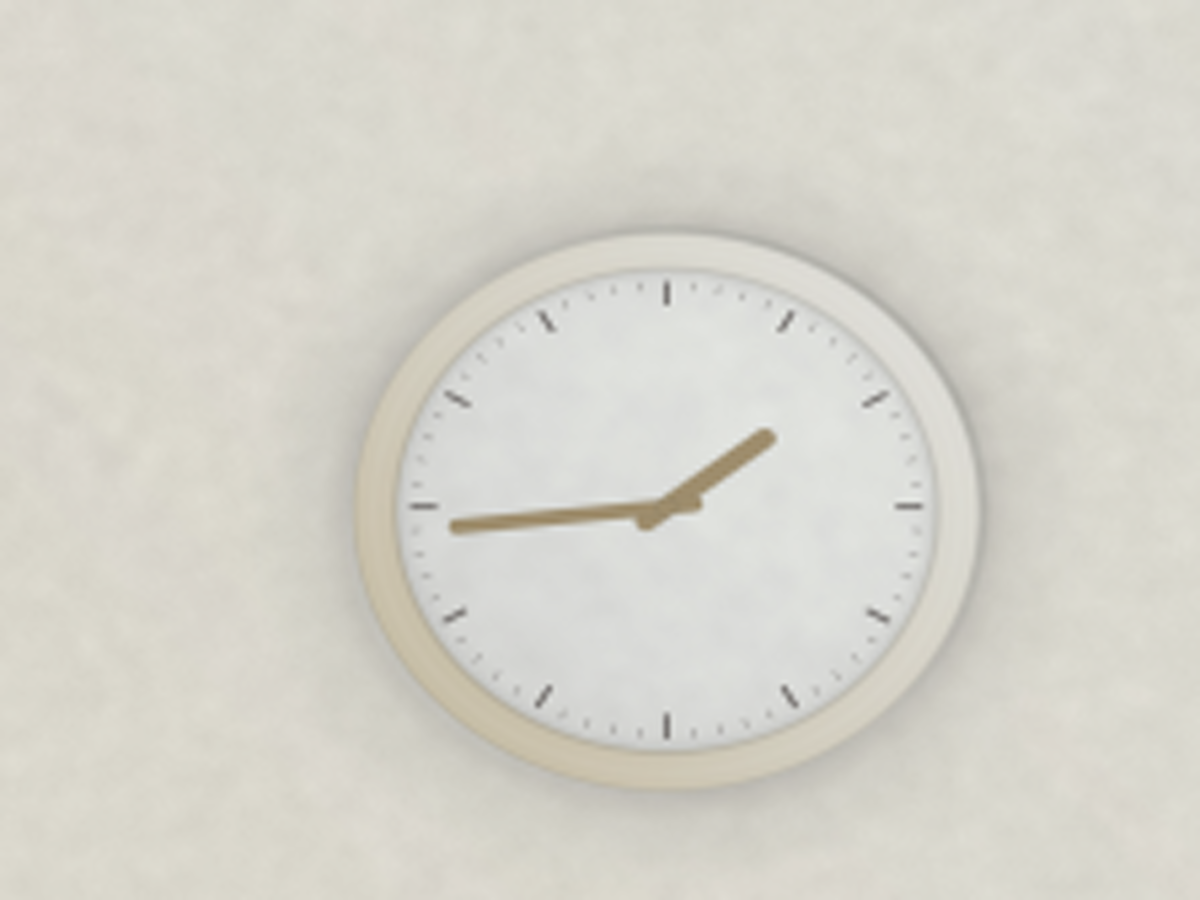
1 h 44 min
